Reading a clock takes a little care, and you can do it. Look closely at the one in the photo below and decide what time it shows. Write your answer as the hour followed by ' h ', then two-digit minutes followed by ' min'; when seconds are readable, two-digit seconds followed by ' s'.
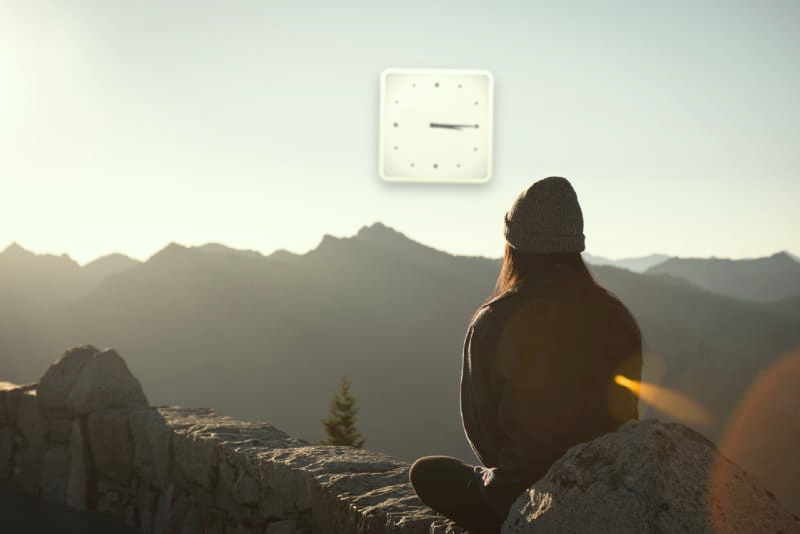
3 h 15 min
